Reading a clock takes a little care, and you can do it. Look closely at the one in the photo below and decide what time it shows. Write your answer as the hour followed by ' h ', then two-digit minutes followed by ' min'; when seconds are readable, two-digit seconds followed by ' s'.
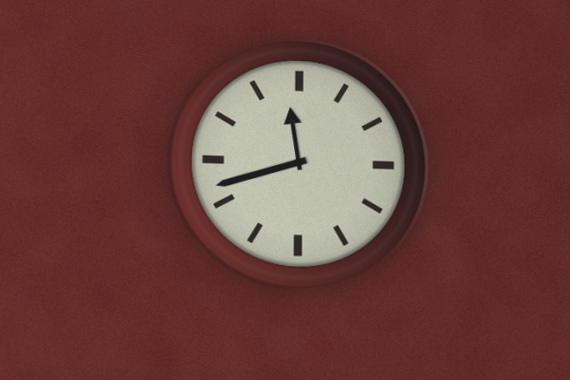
11 h 42 min
